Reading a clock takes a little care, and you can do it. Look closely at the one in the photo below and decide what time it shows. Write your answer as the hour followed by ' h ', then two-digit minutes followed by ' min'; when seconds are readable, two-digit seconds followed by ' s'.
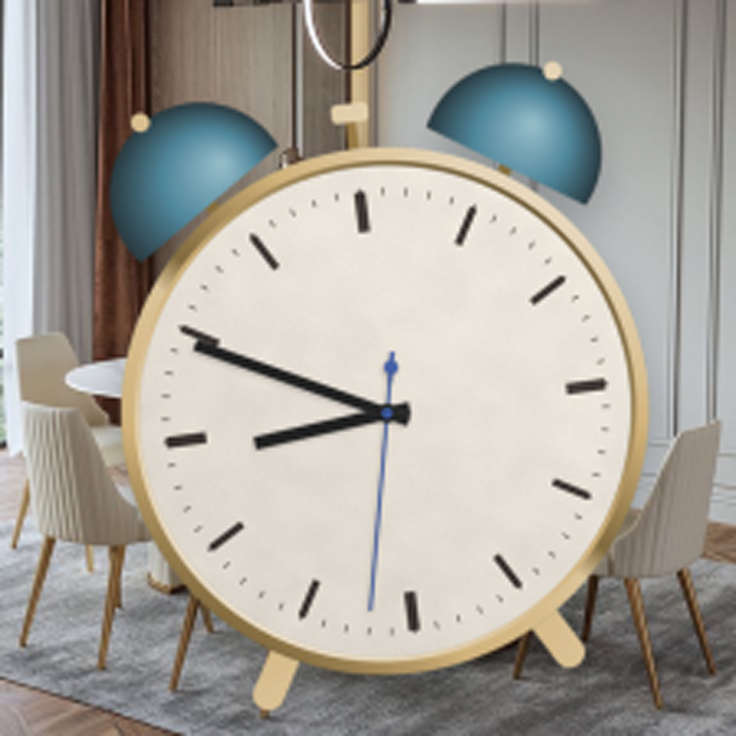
8 h 49 min 32 s
